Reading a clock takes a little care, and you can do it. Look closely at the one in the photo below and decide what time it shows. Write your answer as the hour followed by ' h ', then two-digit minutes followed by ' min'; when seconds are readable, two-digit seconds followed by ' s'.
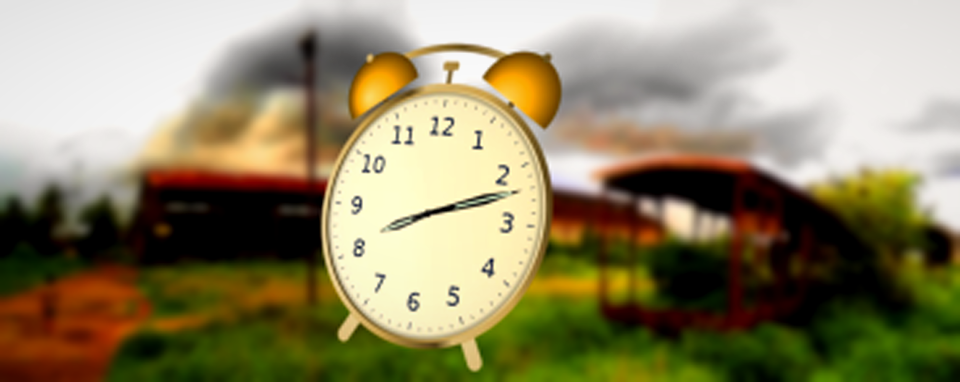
8 h 12 min
